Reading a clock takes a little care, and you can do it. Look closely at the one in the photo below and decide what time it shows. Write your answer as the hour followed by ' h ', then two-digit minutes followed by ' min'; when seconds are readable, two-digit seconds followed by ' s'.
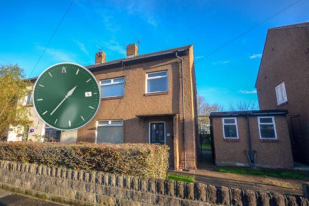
1 h 38 min
